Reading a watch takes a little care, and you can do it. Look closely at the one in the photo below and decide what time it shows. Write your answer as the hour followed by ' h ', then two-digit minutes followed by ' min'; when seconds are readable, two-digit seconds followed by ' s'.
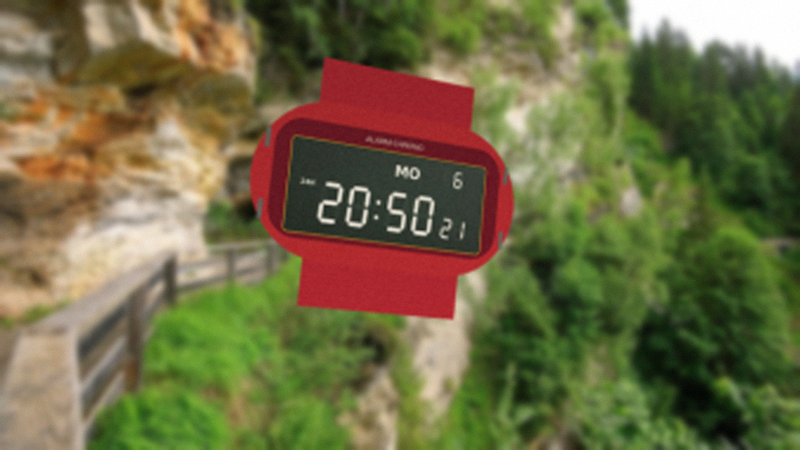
20 h 50 min 21 s
